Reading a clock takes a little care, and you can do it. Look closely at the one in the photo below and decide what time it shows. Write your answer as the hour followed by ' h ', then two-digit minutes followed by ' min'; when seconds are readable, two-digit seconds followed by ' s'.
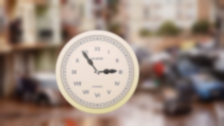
2 h 54 min
